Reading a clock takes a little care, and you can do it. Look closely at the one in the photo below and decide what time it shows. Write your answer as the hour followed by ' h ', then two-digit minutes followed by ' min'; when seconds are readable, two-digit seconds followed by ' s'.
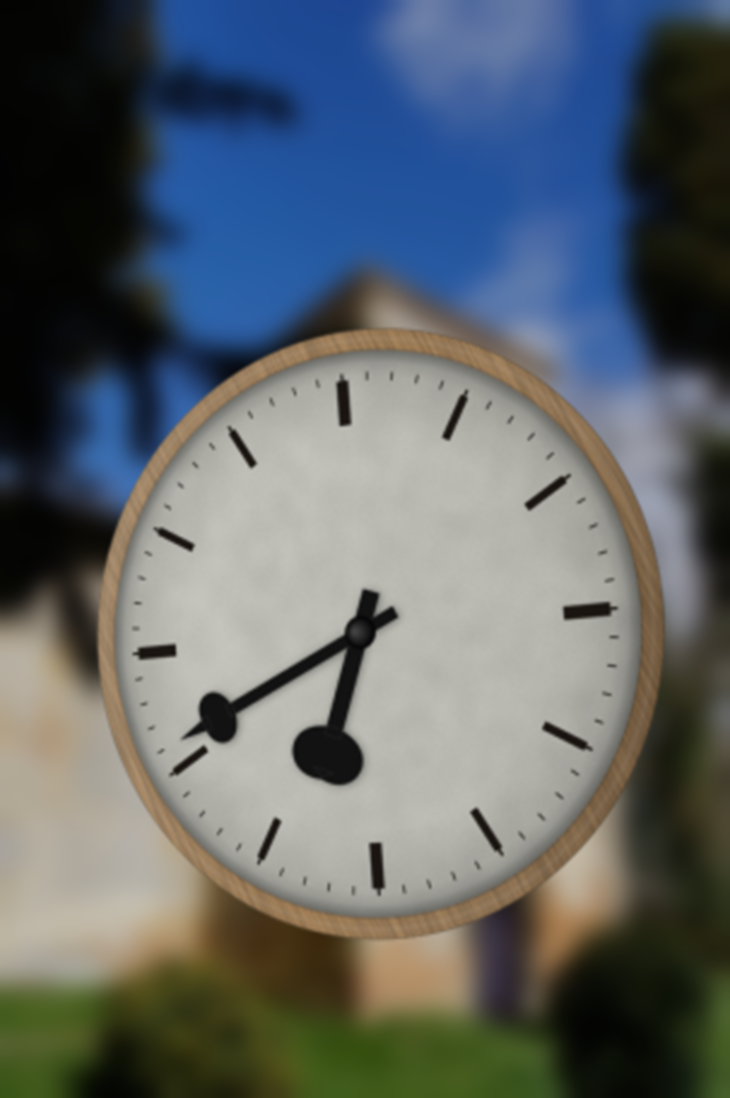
6 h 41 min
